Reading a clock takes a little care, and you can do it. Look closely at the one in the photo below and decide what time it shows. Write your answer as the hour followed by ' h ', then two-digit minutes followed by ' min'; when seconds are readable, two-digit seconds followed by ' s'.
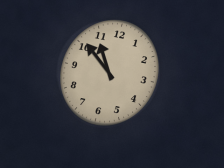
10 h 51 min
